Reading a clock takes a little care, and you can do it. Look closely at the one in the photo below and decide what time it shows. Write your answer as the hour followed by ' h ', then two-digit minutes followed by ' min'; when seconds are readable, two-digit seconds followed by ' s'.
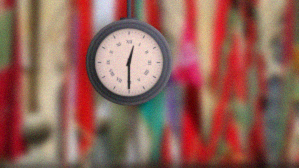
12 h 30 min
